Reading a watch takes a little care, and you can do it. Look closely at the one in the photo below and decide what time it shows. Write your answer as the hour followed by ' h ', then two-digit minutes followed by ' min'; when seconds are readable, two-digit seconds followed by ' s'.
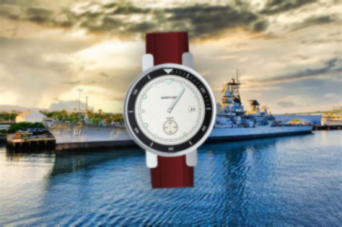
1 h 06 min
